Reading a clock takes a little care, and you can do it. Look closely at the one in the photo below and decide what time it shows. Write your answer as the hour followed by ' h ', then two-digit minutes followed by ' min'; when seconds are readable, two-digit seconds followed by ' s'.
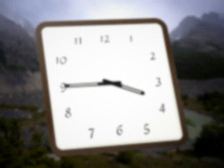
3 h 45 min
